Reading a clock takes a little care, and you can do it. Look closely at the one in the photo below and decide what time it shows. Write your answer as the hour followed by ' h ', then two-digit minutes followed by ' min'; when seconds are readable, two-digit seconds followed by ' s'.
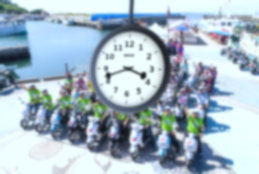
3 h 42 min
